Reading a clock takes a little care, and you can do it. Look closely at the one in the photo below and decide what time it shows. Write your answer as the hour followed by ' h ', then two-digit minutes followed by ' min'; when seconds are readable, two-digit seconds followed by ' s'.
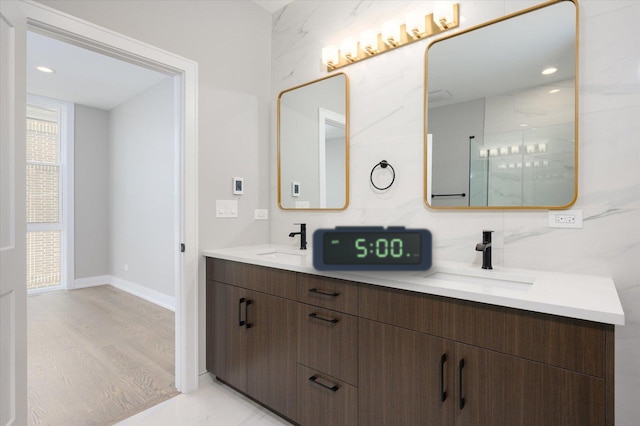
5 h 00 min
